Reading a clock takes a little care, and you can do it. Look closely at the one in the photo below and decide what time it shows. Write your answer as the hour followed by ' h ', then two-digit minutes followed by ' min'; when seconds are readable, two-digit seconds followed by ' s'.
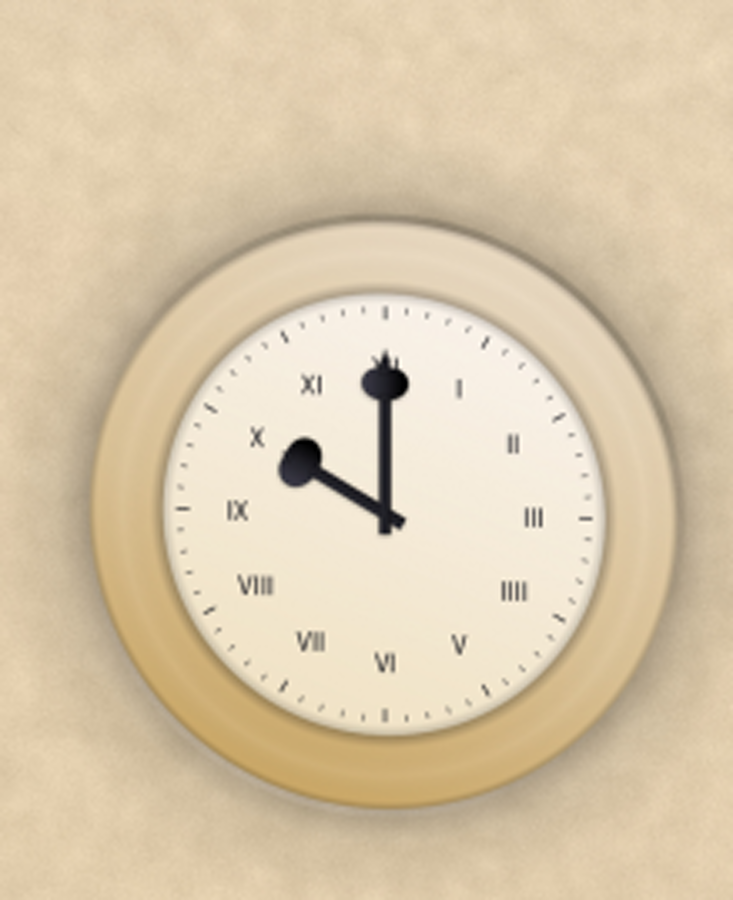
10 h 00 min
